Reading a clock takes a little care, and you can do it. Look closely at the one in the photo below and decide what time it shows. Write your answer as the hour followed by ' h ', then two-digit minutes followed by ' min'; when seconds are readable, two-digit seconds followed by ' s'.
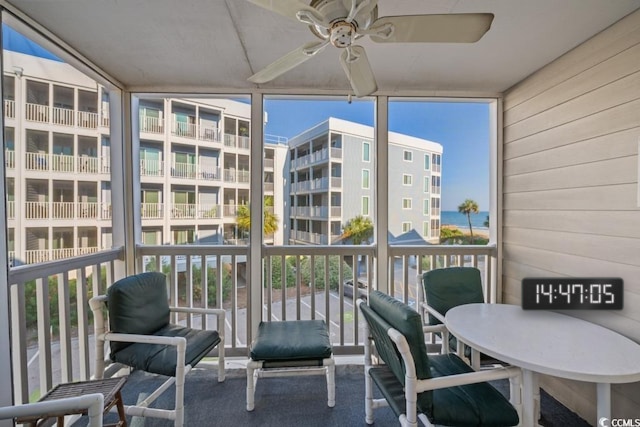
14 h 47 min 05 s
